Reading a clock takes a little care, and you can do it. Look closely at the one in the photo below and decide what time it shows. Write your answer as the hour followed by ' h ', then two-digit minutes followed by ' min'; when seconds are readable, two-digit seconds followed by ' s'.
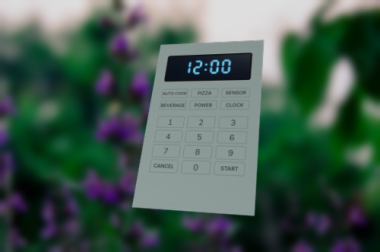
12 h 00 min
